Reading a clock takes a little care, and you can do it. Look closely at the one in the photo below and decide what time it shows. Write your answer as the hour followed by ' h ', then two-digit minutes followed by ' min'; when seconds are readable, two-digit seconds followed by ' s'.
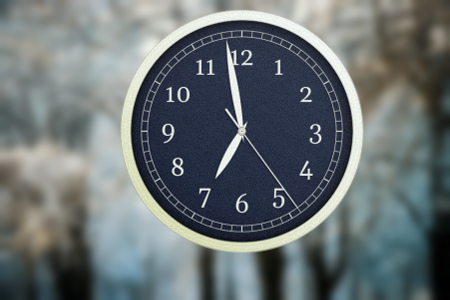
6 h 58 min 24 s
